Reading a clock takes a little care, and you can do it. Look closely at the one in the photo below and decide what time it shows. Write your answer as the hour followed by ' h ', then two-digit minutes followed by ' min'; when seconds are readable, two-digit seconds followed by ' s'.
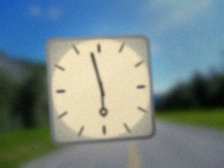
5 h 58 min
